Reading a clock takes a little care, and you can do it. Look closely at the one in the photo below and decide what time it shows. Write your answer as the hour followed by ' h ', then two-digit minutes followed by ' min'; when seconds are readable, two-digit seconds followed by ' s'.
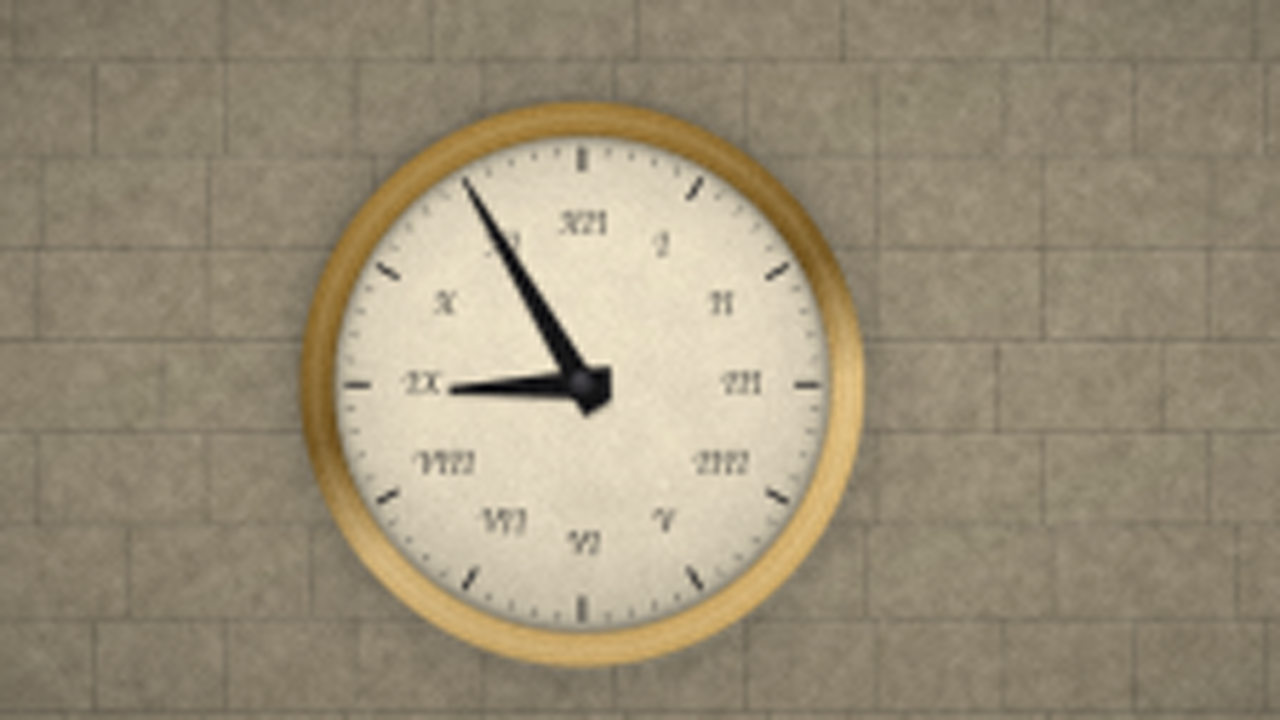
8 h 55 min
